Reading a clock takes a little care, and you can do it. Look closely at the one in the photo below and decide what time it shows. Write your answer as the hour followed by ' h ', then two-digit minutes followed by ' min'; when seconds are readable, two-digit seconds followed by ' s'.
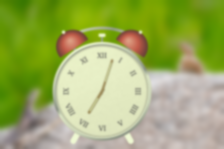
7 h 03 min
